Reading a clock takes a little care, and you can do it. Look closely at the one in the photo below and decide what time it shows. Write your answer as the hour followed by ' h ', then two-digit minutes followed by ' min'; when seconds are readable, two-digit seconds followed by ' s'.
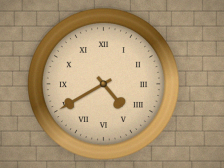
4 h 40 min
